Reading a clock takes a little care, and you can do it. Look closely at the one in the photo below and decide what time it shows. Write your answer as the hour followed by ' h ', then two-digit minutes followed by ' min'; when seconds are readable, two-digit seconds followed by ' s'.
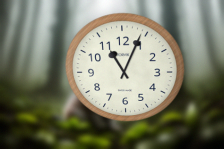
11 h 04 min
